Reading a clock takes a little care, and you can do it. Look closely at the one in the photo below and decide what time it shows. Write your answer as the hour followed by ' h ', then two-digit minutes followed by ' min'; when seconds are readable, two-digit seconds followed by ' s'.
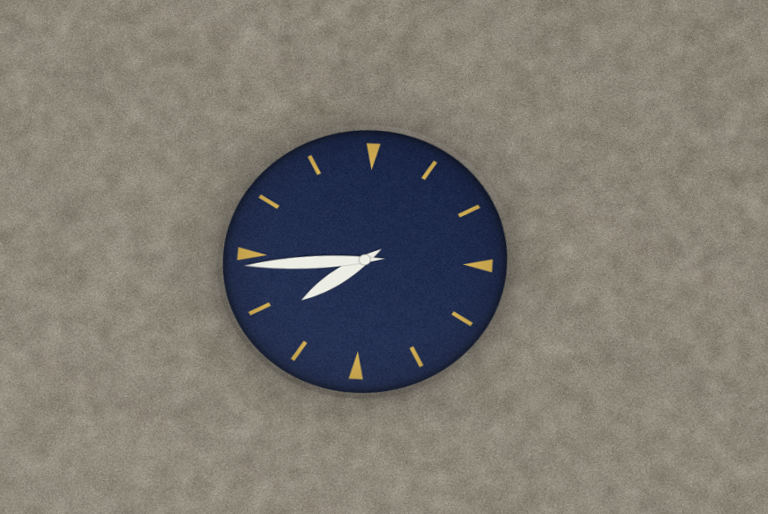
7 h 44 min
